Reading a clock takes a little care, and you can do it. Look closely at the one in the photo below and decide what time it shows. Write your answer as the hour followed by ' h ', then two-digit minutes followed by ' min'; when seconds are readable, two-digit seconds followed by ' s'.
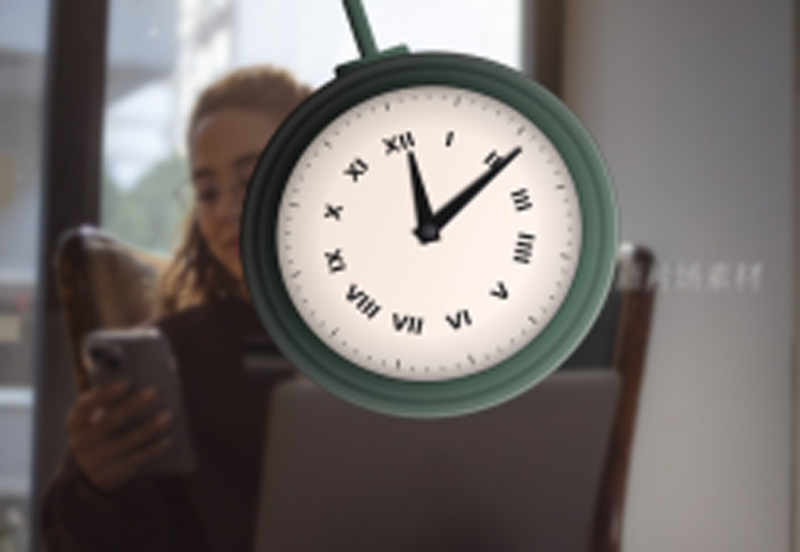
12 h 11 min
